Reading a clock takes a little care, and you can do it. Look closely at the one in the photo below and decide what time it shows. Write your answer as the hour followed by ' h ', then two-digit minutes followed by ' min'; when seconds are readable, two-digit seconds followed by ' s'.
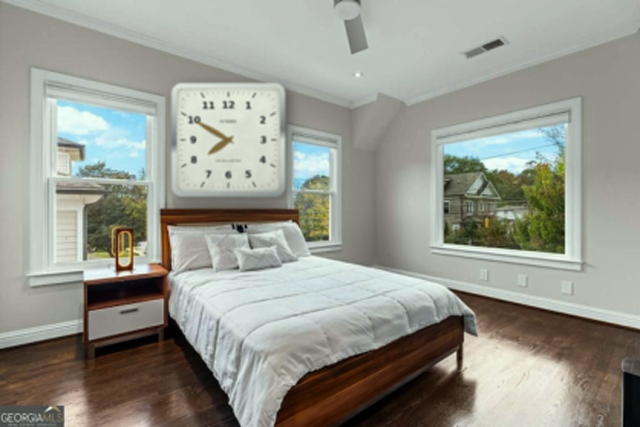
7 h 50 min
